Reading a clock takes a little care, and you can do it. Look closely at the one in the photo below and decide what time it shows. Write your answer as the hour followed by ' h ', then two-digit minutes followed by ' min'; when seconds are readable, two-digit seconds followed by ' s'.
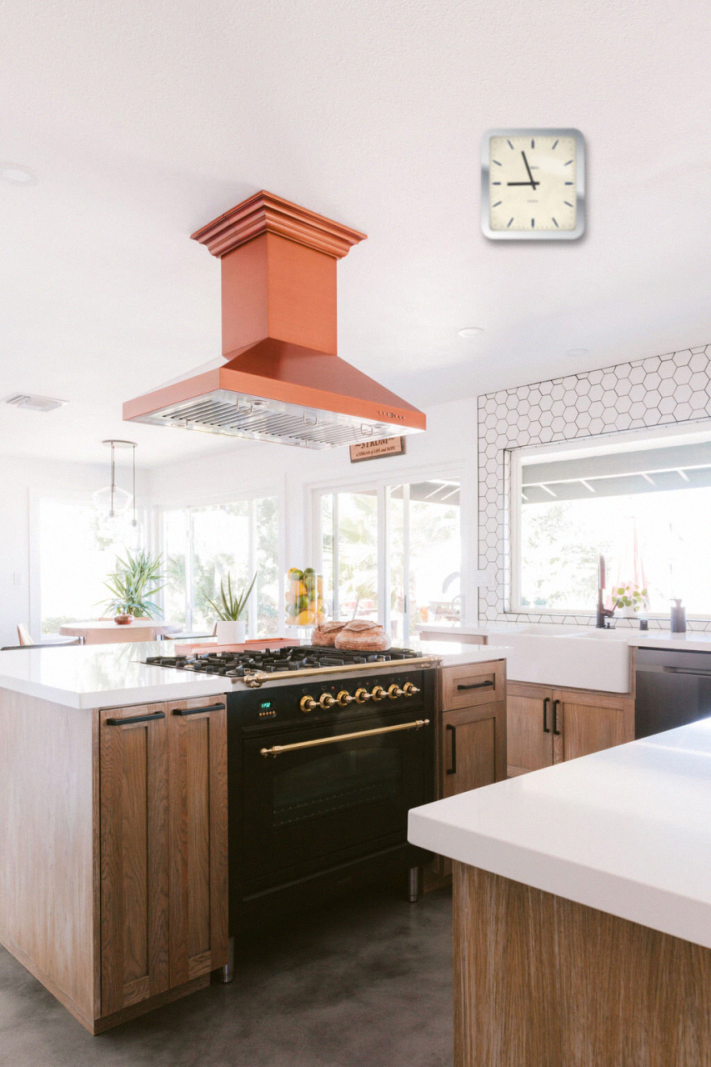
8 h 57 min
